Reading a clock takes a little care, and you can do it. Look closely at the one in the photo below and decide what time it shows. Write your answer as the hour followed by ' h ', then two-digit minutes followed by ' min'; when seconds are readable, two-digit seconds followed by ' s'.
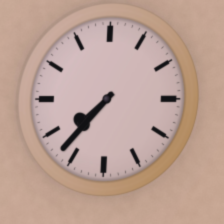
7 h 37 min
